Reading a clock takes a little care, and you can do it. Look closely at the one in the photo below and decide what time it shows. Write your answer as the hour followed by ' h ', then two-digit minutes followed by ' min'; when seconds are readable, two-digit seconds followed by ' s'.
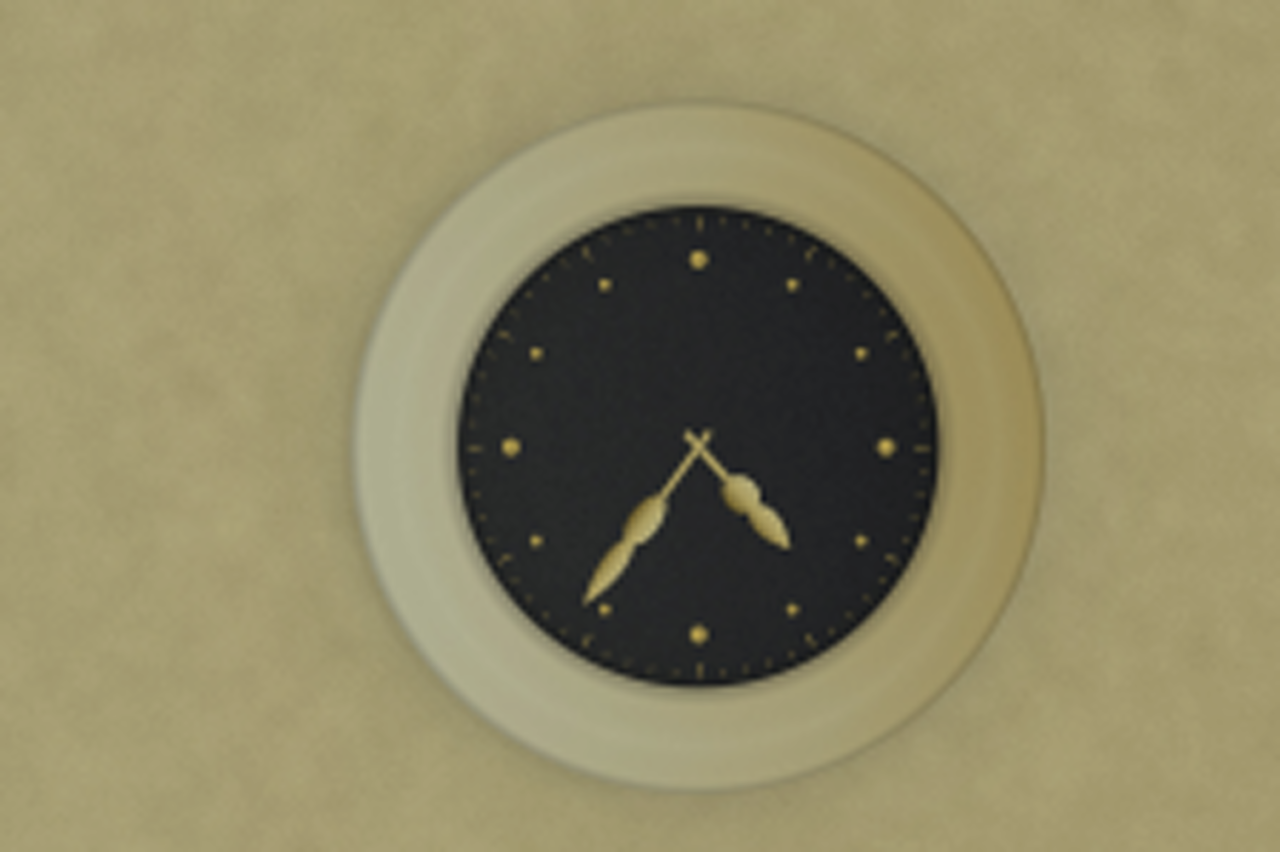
4 h 36 min
